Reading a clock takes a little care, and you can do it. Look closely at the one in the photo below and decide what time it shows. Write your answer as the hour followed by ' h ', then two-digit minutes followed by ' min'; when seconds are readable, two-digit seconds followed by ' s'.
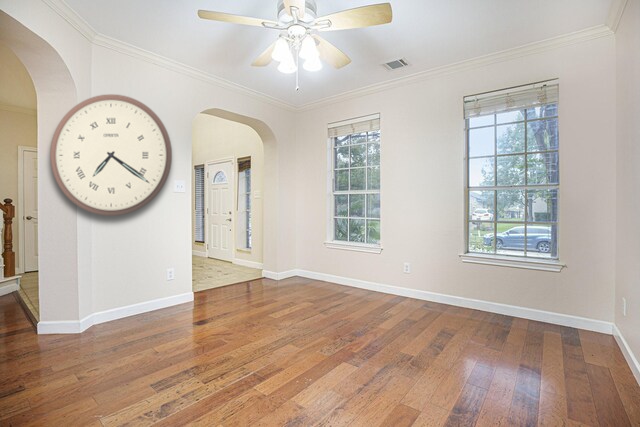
7 h 21 min
